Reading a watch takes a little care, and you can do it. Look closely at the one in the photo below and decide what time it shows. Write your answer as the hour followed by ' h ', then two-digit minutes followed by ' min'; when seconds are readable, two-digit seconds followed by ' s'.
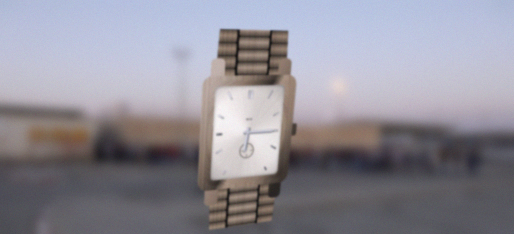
6 h 15 min
